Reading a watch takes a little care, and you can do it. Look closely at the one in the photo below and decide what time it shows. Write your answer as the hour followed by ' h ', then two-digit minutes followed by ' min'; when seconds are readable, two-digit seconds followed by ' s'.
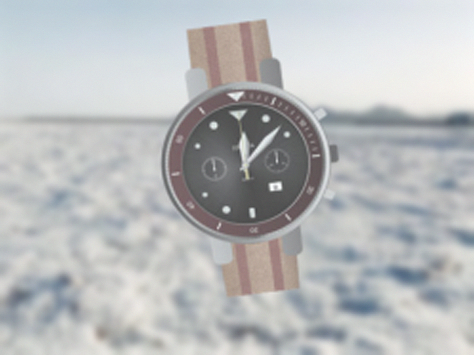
12 h 08 min
